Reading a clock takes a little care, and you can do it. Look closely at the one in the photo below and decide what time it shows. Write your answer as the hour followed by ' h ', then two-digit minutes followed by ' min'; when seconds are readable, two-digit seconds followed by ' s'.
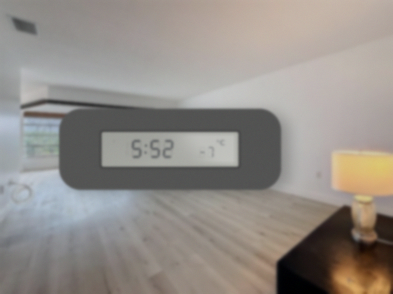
5 h 52 min
